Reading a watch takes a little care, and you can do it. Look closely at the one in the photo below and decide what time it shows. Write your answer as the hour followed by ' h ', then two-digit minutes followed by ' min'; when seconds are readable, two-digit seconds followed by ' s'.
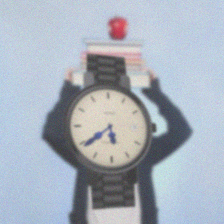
5 h 39 min
